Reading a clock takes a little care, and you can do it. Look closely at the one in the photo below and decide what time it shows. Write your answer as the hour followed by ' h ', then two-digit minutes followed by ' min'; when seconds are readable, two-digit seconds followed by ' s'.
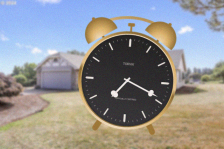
7 h 19 min
